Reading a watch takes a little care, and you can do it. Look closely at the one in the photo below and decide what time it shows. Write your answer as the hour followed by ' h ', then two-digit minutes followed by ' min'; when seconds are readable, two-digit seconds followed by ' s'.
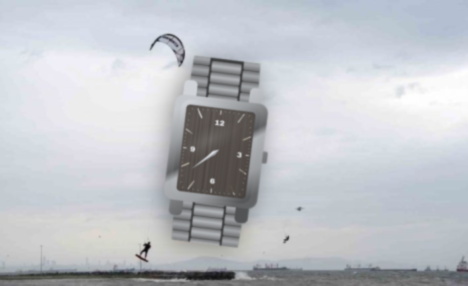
7 h 38 min
